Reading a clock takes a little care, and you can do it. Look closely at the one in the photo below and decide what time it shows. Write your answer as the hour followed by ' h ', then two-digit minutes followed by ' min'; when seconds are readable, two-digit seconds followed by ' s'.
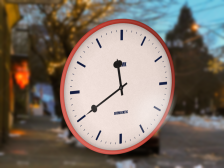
11 h 40 min
